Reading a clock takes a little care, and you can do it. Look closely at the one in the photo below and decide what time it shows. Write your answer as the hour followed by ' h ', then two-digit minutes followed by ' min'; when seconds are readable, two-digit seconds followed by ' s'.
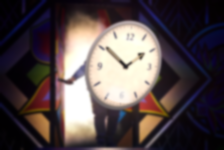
1 h 51 min
